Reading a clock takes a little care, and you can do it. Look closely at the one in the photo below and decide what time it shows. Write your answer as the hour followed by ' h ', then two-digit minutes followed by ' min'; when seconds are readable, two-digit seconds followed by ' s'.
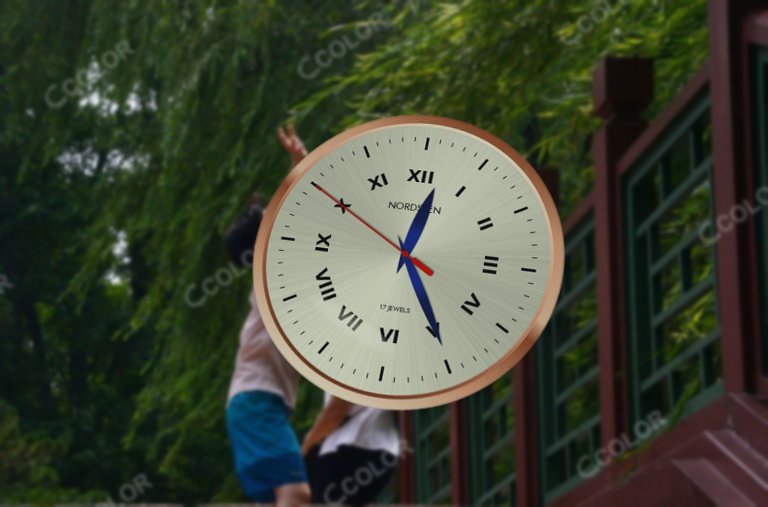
12 h 24 min 50 s
